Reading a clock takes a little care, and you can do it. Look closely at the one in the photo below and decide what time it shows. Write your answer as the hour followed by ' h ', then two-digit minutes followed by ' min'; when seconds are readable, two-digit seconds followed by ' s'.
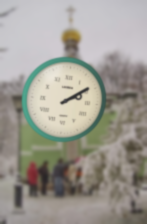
2 h 09 min
